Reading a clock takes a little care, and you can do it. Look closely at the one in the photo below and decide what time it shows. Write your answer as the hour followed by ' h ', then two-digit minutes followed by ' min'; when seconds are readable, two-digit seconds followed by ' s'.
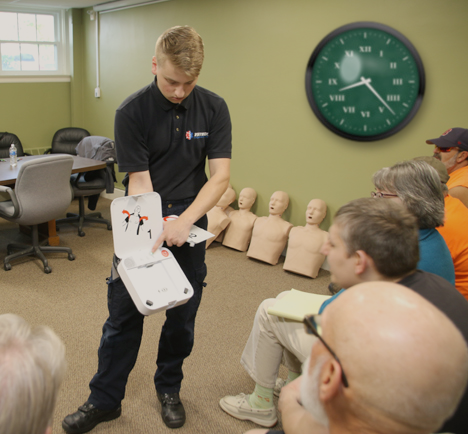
8 h 23 min
